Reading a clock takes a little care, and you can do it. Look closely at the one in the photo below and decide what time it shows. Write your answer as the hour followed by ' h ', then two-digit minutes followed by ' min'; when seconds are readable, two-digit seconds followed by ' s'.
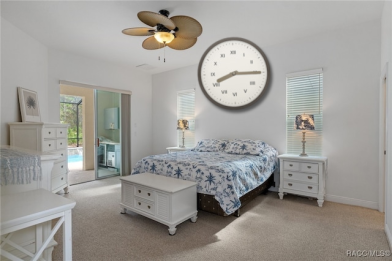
8 h 15 min
